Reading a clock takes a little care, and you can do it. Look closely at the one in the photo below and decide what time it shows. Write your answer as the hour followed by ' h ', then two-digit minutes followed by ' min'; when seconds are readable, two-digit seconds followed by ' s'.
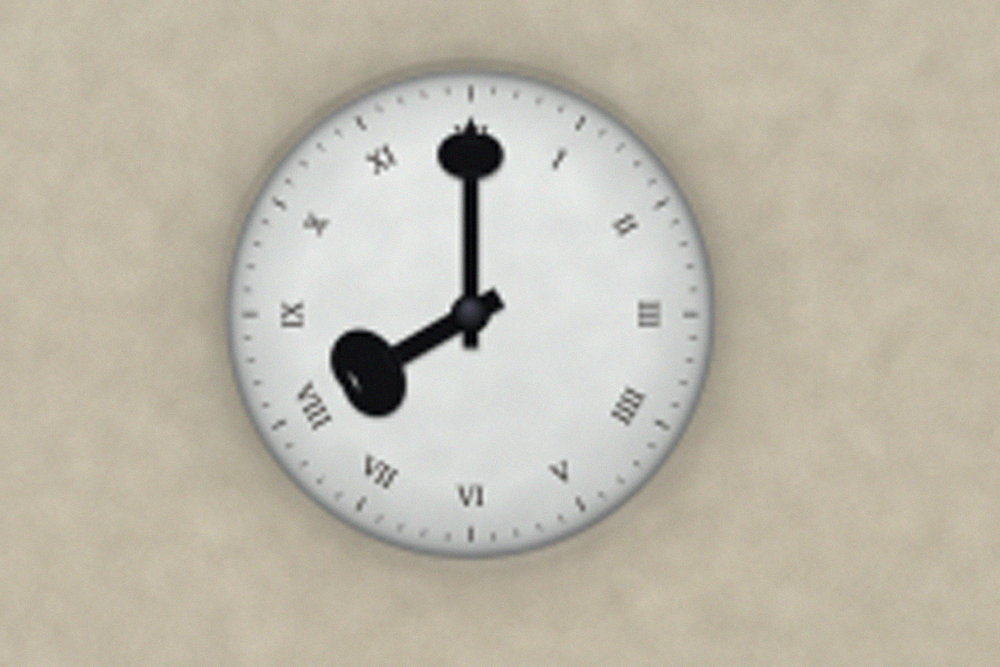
8 h 00 min
